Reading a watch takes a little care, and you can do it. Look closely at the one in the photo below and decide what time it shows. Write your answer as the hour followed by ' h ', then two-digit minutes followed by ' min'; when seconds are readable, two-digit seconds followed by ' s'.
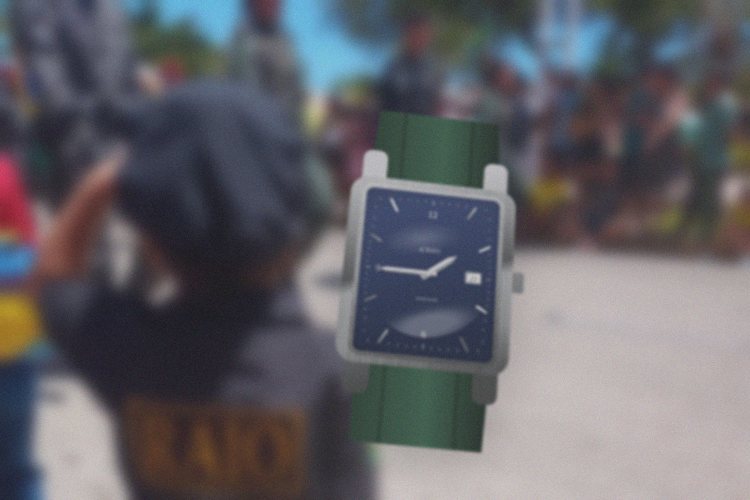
1 h 45 min
